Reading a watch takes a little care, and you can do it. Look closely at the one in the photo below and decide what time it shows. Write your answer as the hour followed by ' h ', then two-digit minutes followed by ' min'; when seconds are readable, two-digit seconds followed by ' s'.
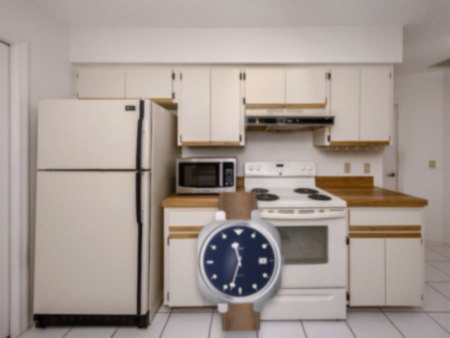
11 h 33 min
